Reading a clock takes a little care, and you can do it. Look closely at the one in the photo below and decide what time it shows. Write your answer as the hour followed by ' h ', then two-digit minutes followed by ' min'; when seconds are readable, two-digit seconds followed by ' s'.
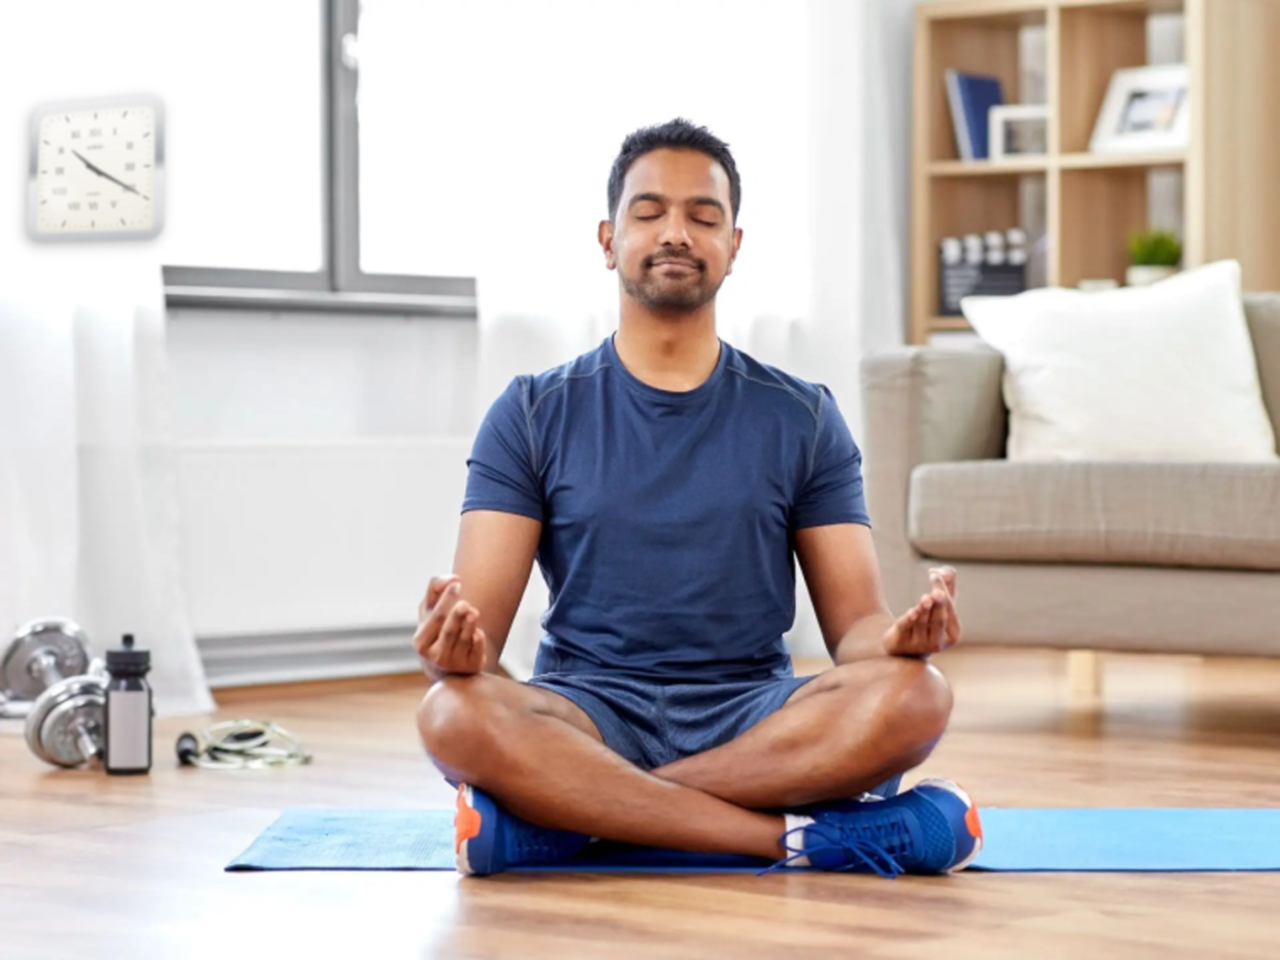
10 h 20 min
